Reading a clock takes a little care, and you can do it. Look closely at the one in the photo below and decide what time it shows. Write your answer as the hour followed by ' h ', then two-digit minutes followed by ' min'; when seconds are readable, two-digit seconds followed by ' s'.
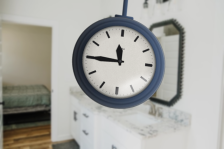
11 h 45 min
